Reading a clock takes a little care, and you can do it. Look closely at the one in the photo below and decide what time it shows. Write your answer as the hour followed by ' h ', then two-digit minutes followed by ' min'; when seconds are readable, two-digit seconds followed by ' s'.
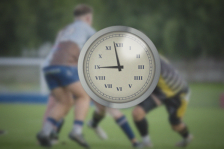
8 h 58 min
